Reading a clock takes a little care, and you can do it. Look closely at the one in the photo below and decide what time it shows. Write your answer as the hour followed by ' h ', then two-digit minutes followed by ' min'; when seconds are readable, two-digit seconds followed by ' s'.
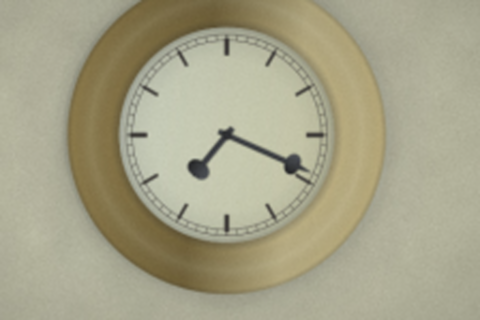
7 h 19 min
